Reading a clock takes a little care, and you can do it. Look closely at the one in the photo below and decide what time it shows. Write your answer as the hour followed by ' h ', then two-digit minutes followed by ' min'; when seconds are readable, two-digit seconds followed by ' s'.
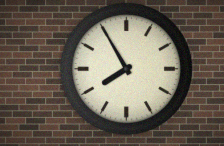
7 h 55 min
